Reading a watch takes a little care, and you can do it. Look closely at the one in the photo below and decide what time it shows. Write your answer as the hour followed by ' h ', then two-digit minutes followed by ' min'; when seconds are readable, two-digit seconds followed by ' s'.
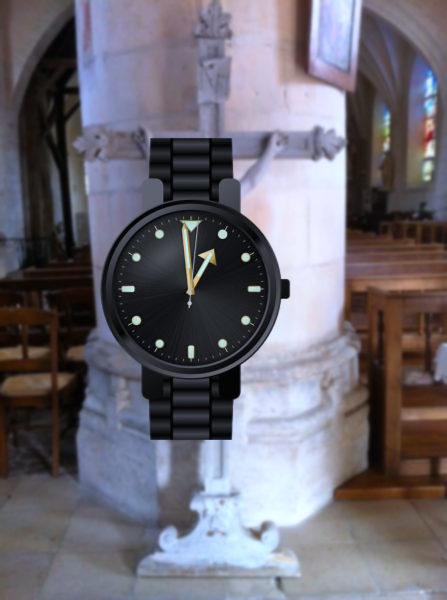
12 h 59 min 01 s
